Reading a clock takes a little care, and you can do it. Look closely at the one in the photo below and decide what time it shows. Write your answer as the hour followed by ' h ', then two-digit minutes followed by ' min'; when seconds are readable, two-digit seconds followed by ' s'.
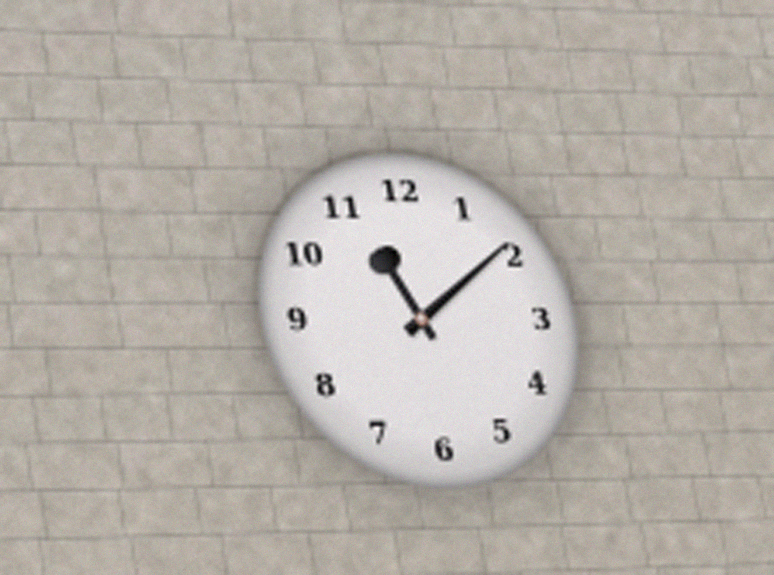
11 h 09 min
